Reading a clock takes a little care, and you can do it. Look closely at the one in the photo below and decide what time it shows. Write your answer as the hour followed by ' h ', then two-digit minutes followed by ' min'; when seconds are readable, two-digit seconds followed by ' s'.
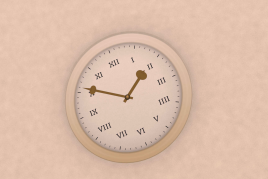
1 h 51 min
